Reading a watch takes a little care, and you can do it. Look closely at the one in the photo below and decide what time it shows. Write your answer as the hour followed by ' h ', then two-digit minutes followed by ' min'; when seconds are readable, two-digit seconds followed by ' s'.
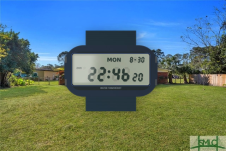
22 h 46 min 20 s
